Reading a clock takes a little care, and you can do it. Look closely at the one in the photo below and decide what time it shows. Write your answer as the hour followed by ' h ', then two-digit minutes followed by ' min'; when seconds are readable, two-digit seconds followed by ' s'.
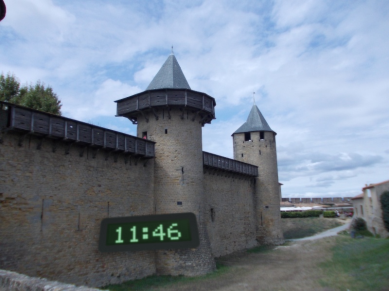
11 h 46 min
